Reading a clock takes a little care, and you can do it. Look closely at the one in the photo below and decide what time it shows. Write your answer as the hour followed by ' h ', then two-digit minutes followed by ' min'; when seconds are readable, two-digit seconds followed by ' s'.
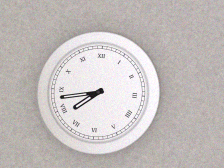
7 h 43 min
